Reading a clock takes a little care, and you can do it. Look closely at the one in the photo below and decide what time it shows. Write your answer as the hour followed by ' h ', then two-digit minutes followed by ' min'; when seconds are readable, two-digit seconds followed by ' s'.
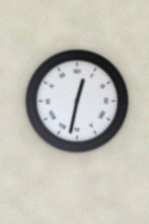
12 h 32 min
